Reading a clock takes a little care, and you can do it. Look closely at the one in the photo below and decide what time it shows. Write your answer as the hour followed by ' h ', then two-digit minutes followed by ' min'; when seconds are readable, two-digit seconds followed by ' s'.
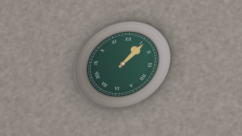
1 h 06 min
